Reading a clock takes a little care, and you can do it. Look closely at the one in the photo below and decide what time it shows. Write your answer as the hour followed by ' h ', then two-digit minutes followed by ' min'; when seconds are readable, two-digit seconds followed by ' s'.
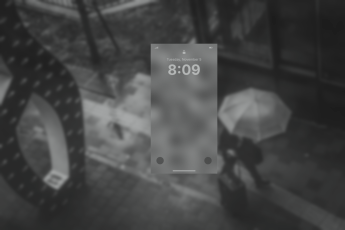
8 h 09 min
